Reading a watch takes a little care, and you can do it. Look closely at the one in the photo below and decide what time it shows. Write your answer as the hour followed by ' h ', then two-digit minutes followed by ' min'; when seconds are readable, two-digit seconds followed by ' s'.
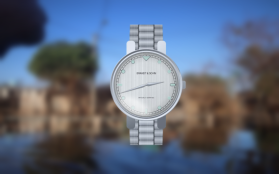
2 h 42 min
